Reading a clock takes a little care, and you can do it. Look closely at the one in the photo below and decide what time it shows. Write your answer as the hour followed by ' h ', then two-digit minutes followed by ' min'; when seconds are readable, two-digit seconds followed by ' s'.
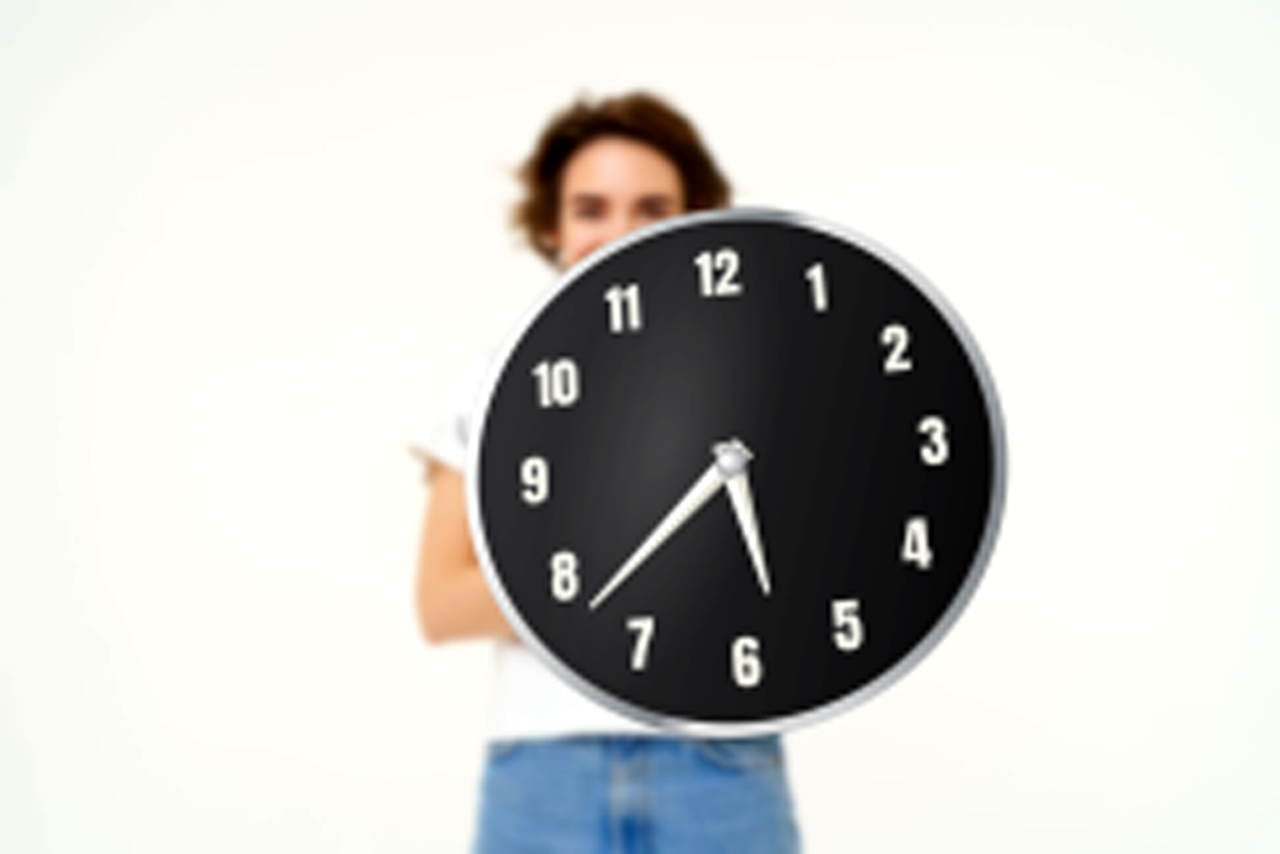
5 h 38 min
